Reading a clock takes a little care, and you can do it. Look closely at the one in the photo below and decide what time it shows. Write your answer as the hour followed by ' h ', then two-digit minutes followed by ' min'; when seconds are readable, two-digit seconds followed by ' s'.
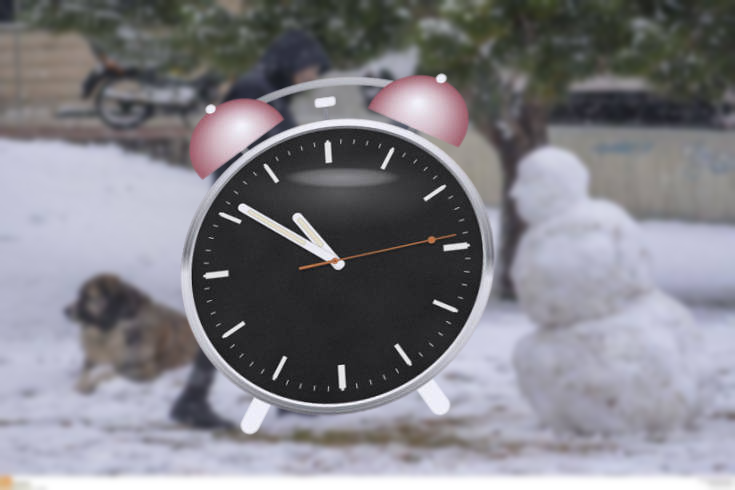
10 h 51 min 14 s
